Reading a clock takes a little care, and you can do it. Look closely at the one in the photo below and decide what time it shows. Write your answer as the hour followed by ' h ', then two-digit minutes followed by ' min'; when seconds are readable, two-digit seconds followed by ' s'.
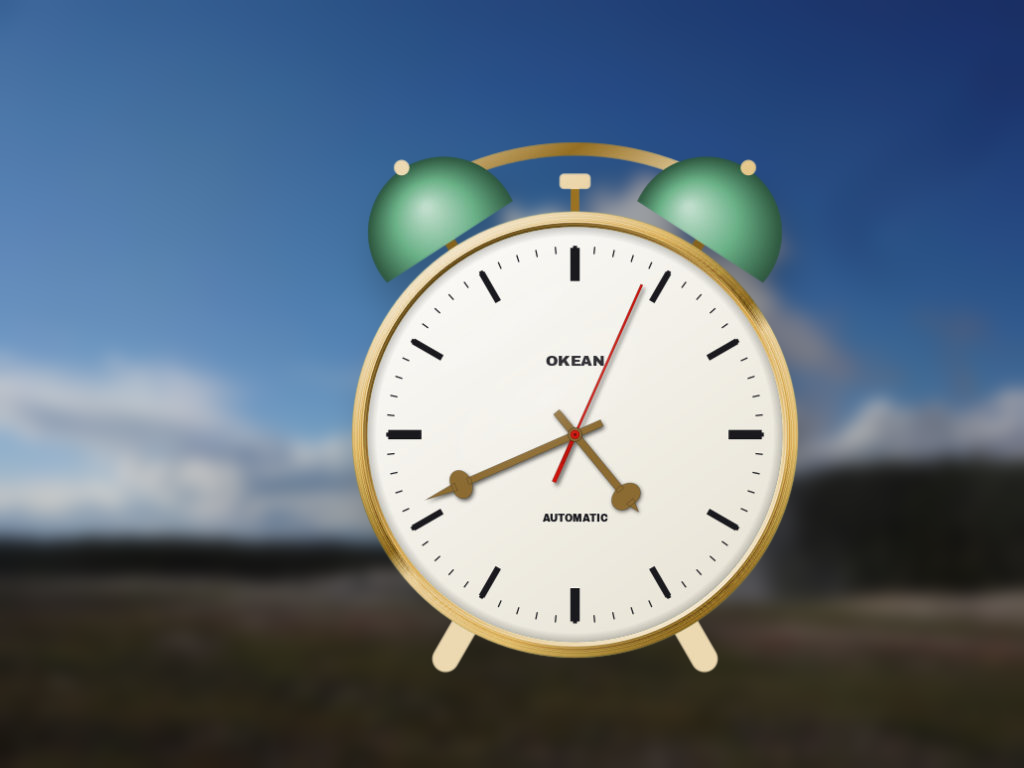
4 h 41 min 04 s
